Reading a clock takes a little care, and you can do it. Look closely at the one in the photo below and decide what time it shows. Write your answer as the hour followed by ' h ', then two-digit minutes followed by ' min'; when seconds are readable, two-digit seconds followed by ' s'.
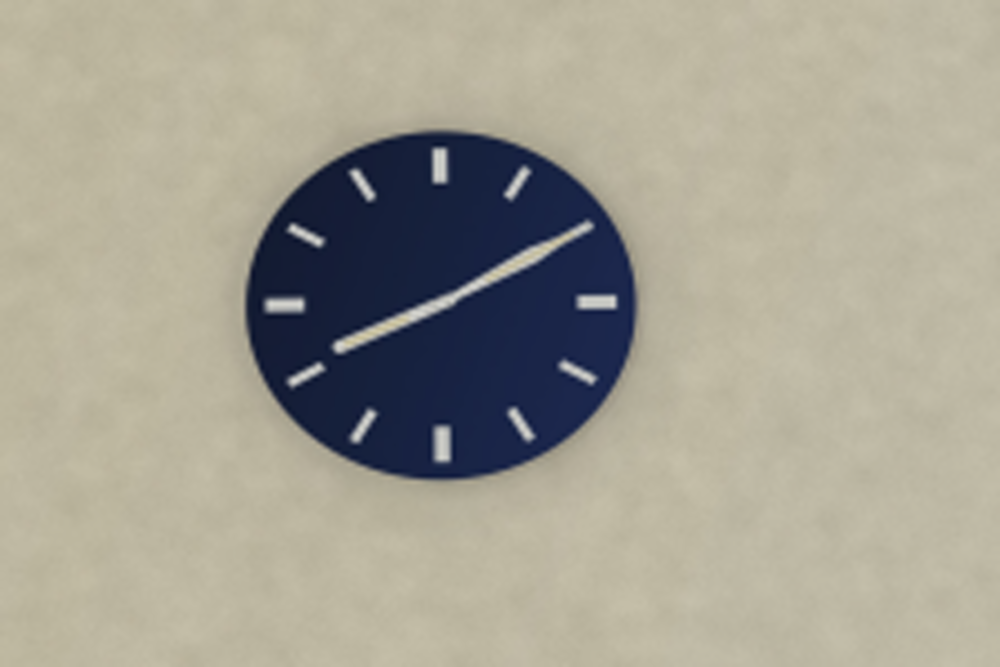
8 h 10 min
